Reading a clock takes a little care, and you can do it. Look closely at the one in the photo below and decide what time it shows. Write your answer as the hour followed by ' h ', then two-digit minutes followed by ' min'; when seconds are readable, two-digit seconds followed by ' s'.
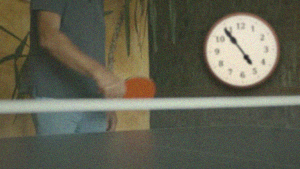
4 h 54 min
